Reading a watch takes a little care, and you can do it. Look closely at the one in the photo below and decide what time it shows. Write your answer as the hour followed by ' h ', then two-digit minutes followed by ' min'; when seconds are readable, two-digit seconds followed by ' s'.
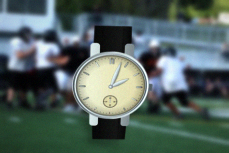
2 h 03 min
